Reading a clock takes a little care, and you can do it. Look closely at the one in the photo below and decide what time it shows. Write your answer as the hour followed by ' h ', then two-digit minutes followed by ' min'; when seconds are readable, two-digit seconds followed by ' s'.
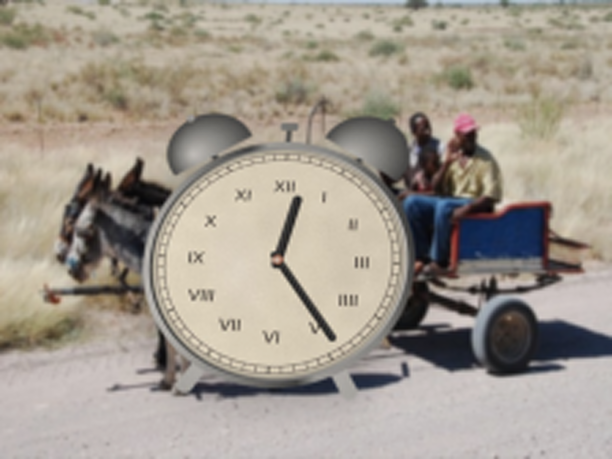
12 h 24 min
